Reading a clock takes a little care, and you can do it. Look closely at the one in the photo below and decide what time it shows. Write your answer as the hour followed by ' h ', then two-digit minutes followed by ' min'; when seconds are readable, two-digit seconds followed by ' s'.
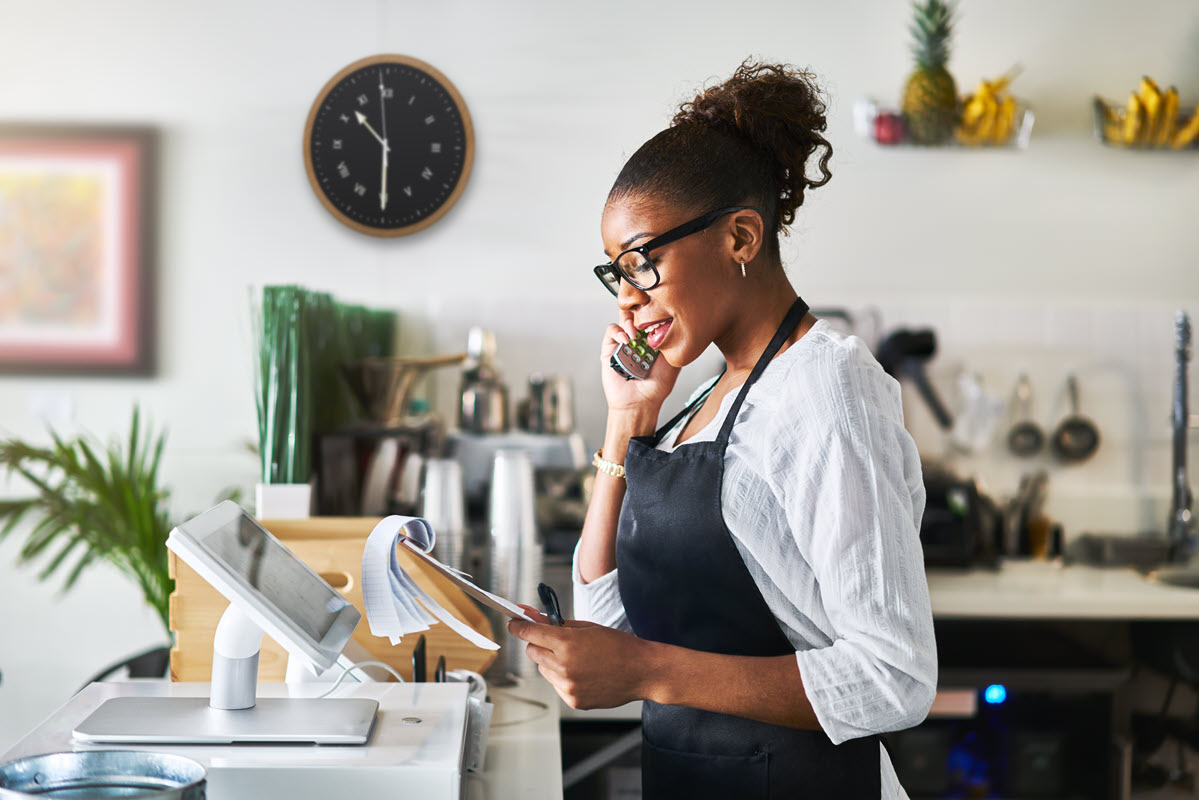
10 h 29 min 59 s
